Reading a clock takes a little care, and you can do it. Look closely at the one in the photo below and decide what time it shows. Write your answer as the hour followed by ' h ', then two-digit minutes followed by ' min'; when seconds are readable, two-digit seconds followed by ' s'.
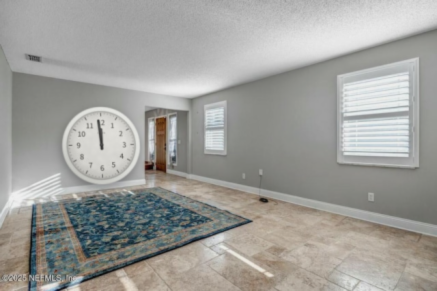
11 h 59 min
